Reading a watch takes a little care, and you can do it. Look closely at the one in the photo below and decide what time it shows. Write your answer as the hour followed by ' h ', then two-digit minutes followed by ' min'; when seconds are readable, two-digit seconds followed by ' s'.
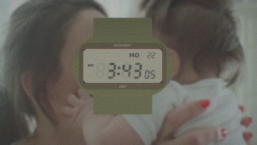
3 h 43 min 05 s
